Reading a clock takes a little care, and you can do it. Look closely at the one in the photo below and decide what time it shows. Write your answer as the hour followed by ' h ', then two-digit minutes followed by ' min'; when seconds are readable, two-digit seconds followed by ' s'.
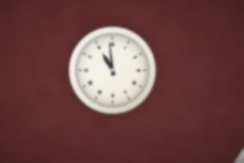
10 h 59 min
